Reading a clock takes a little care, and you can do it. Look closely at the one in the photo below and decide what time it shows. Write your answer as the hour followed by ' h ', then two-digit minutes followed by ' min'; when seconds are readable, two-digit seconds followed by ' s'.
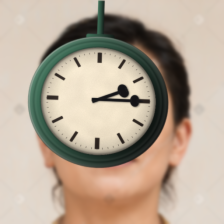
2 h 15 min
